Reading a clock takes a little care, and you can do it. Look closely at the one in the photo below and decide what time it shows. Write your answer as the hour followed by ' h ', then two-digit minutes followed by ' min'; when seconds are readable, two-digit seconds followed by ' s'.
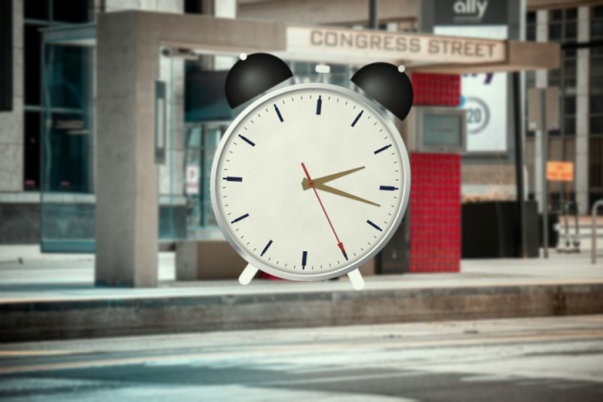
2 h 17 min 25 s
